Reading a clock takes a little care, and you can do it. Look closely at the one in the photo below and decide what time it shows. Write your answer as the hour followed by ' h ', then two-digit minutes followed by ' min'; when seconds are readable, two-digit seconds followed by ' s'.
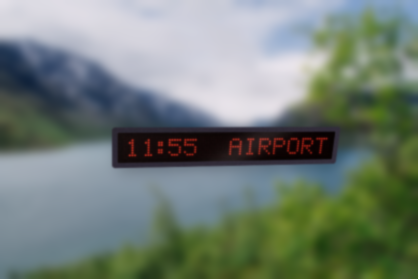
11 h 55 min
